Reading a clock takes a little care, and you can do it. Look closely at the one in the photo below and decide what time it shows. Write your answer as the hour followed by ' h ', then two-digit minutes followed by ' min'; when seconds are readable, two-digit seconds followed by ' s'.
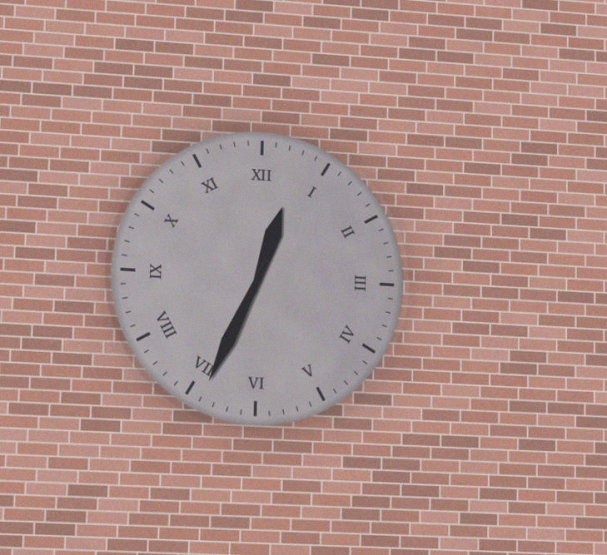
12 h 34 min
